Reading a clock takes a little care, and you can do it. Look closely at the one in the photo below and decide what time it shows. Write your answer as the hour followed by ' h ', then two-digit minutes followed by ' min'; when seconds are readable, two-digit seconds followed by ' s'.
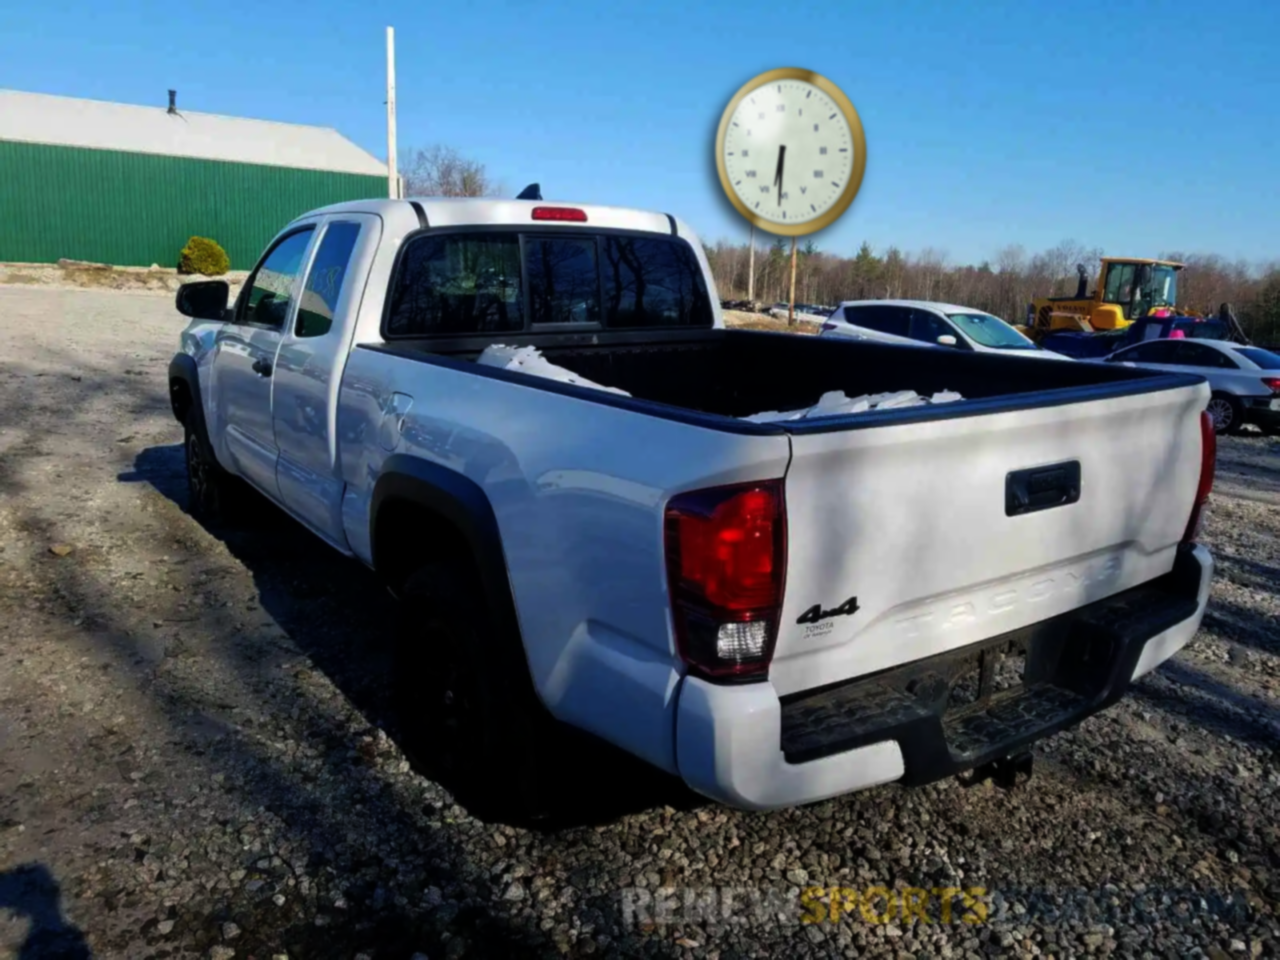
6 h 31 min
